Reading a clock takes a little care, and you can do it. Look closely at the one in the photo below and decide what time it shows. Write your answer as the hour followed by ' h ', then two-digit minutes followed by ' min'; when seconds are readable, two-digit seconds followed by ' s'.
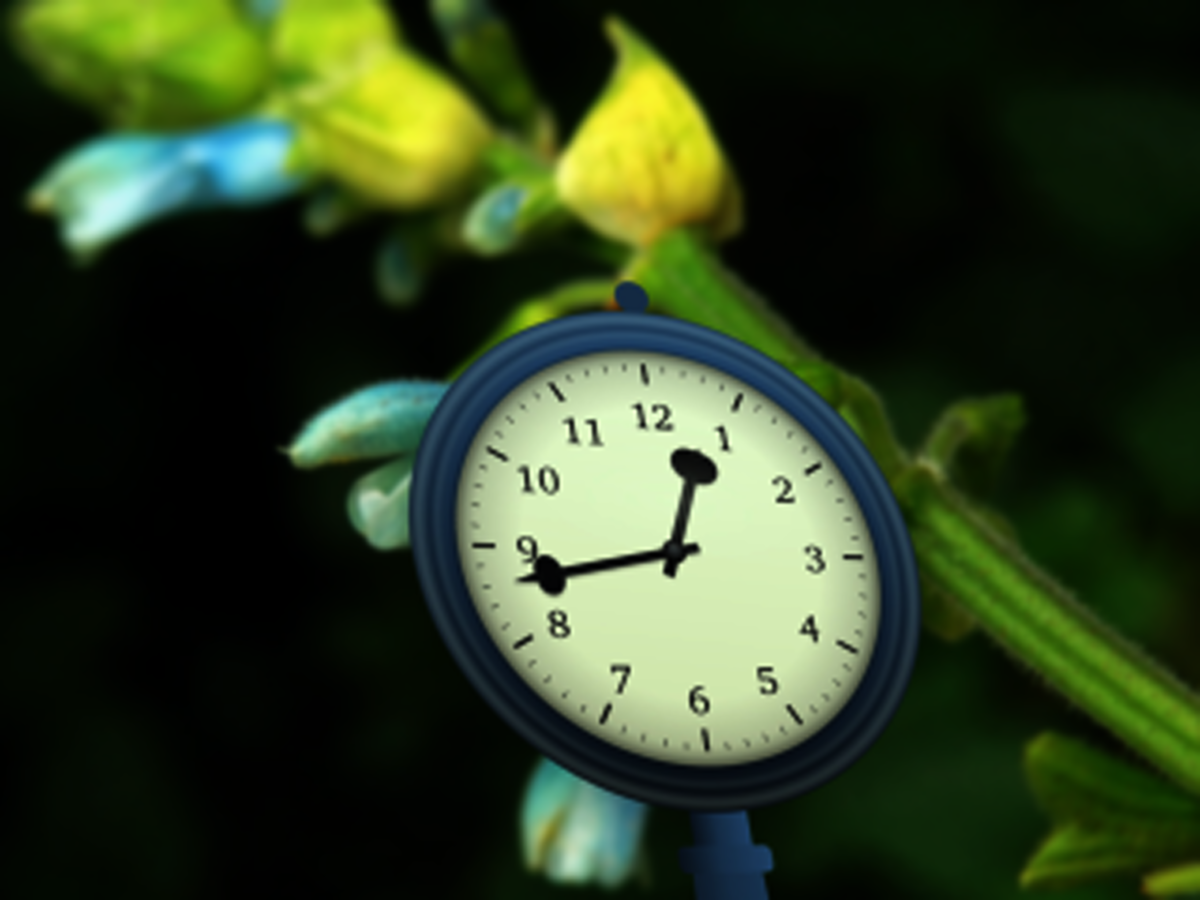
12 h 43 min
